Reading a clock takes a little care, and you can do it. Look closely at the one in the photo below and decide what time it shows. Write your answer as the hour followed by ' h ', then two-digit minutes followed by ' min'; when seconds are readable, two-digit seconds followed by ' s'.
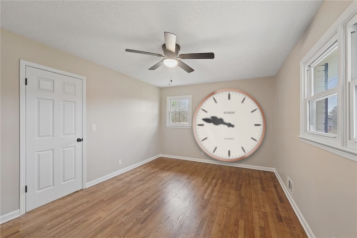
9 h 47 min
